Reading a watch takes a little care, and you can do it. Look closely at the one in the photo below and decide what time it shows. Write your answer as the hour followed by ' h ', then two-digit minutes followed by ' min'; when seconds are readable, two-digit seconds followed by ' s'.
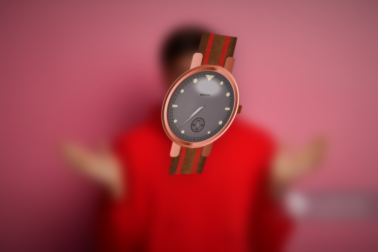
7 h 37 min
